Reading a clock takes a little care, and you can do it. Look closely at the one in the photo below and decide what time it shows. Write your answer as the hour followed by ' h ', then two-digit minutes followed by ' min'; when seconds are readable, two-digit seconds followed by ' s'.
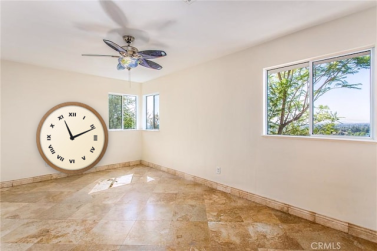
11 h 11 min
